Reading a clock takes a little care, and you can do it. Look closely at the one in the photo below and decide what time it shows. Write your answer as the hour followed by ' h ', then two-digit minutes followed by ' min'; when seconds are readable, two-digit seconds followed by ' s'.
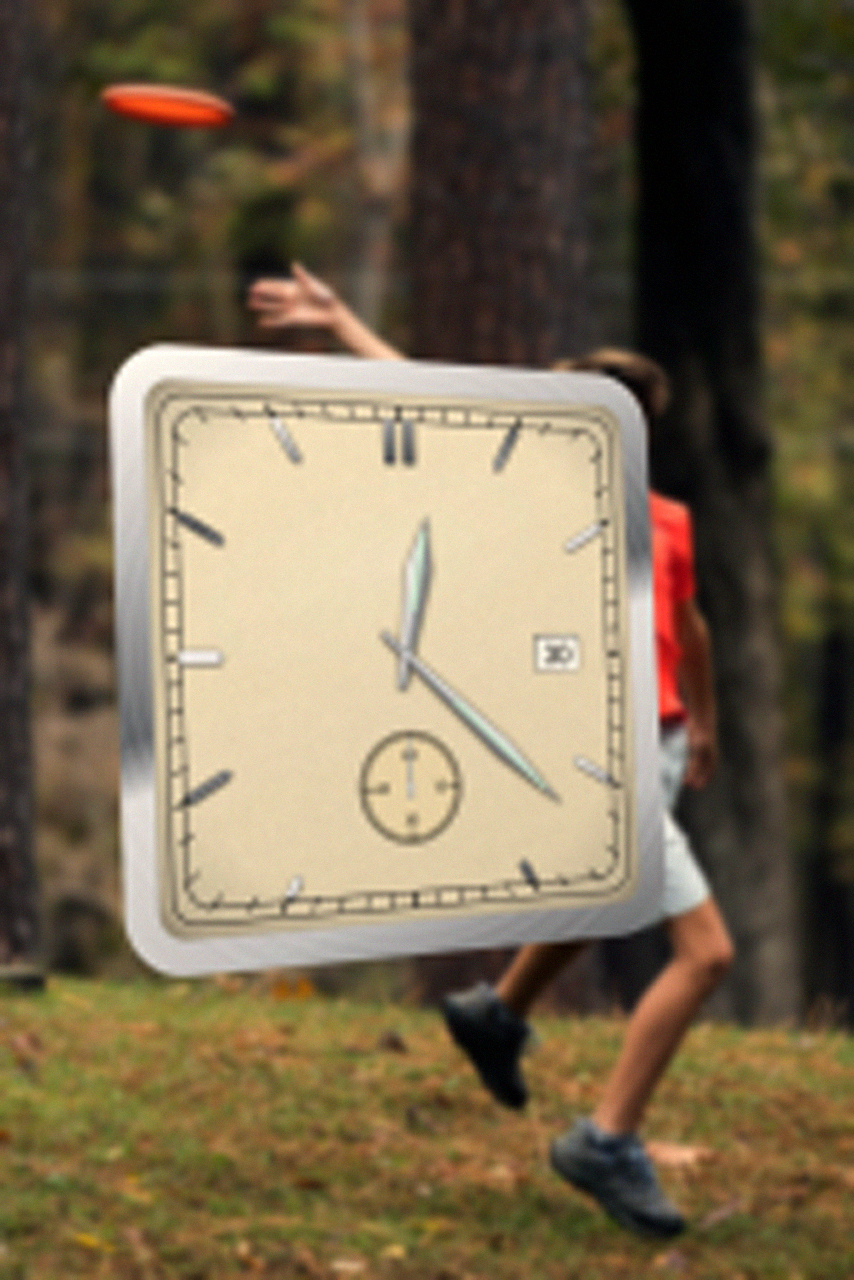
12 h 22 min
